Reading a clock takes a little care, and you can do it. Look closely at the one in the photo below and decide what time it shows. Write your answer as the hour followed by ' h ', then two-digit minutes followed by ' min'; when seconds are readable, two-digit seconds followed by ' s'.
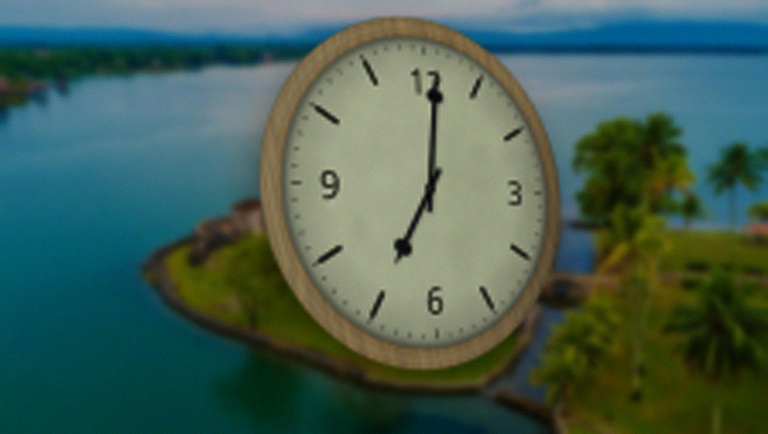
7 h 01 min
